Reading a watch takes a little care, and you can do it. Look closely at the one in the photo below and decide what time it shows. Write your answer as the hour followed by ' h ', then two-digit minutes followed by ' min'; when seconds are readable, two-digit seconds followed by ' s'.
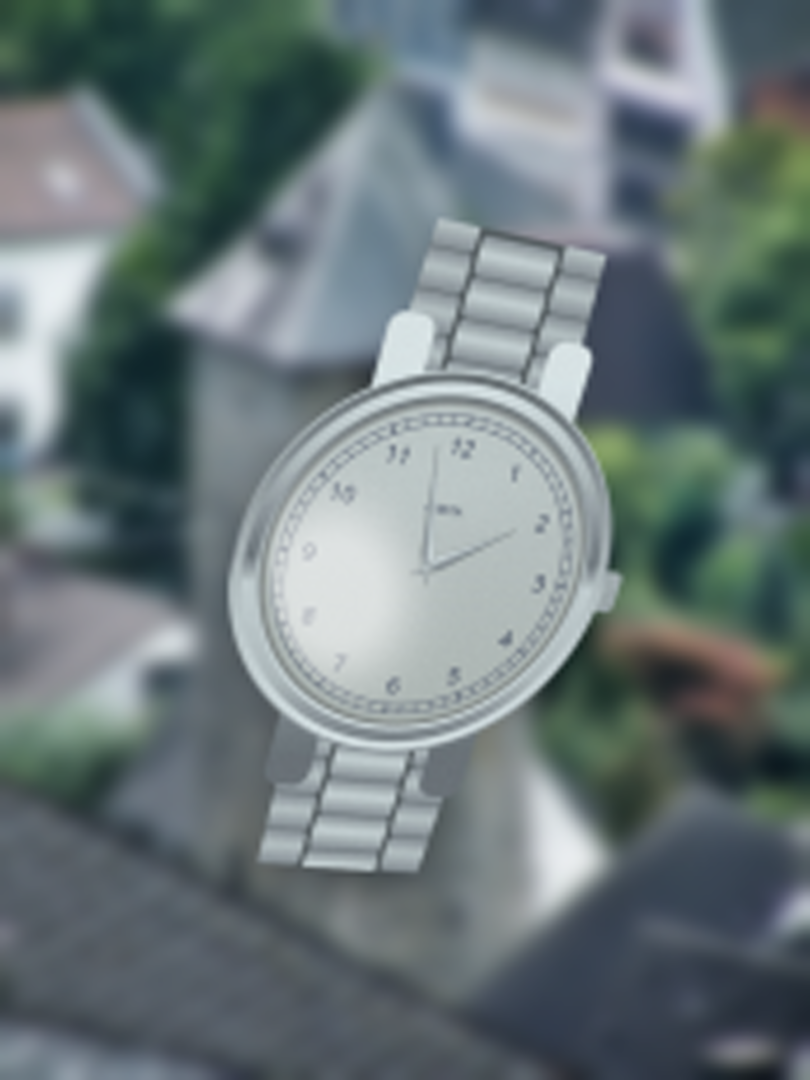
1 h 58 min
